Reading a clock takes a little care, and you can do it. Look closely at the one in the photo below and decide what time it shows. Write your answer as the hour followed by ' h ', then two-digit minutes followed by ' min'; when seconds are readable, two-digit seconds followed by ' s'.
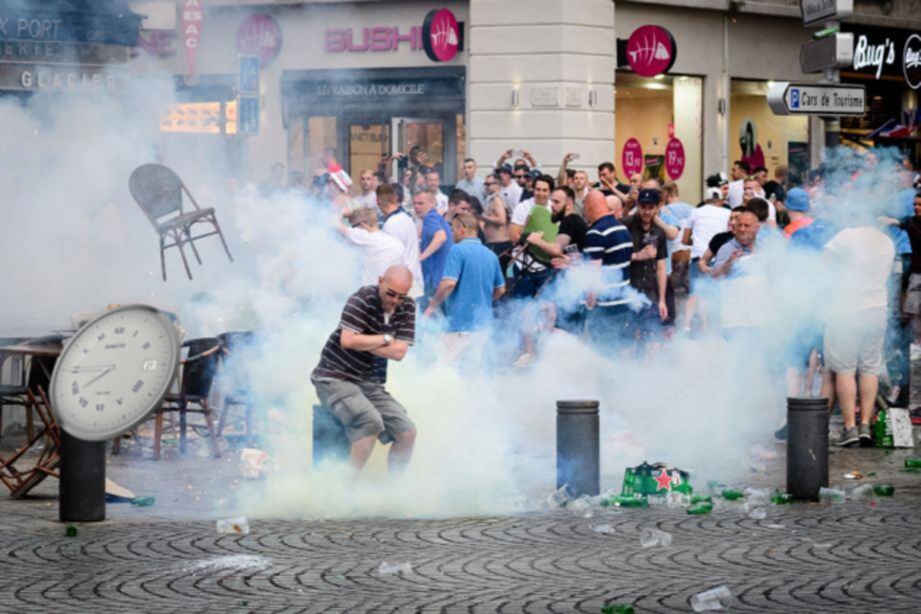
7 h 45 min
